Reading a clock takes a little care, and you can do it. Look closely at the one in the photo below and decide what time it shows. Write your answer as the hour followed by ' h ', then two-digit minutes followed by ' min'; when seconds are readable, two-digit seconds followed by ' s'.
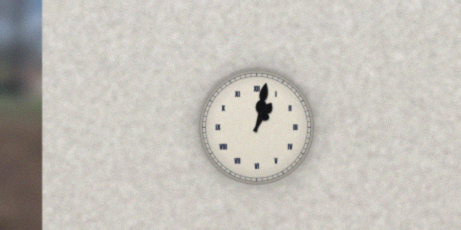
1 h 02 min
